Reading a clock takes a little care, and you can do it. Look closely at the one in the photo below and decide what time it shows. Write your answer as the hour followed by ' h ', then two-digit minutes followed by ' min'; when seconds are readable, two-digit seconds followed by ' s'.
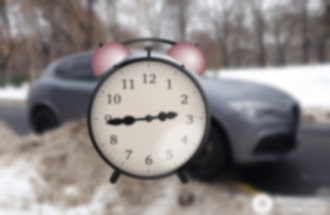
2 h 44 min
